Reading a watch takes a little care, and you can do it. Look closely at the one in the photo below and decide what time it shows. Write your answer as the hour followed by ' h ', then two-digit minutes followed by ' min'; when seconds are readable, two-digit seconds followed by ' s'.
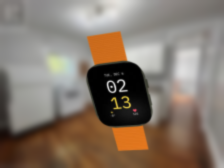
2 h 13 min
